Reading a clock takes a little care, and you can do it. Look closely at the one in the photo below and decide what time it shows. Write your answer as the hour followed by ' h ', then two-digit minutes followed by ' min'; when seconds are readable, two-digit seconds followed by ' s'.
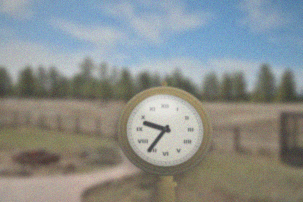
9 h 36 min
